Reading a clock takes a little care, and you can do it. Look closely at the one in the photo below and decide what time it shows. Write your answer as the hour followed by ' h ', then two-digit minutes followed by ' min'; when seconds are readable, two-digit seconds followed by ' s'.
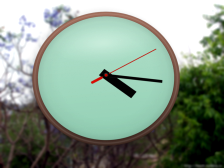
4 h 16 min 10 s
